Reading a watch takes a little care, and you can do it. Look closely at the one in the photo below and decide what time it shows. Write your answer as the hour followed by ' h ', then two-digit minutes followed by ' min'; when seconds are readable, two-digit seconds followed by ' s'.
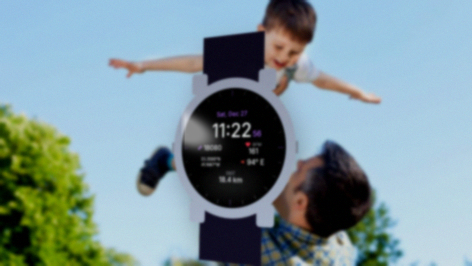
11 h 22 min
